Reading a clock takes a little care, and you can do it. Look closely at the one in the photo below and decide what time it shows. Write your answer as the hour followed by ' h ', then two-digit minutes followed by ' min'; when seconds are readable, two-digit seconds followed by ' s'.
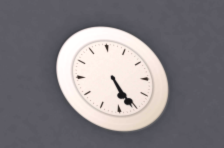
5 h 26 min
